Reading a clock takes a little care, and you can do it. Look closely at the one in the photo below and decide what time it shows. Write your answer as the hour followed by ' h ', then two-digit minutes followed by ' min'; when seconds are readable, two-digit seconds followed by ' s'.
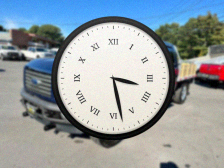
3 h 28 min
